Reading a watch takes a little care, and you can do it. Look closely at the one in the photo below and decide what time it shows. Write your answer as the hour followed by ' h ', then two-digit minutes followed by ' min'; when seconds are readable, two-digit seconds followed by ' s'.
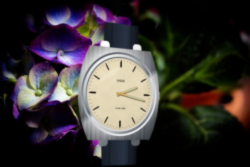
2 h 17 min
